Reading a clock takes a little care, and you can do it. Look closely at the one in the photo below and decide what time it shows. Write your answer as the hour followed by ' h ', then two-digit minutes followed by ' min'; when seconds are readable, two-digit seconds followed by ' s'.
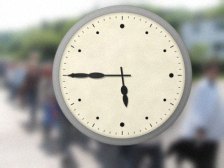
5 h 45 min
